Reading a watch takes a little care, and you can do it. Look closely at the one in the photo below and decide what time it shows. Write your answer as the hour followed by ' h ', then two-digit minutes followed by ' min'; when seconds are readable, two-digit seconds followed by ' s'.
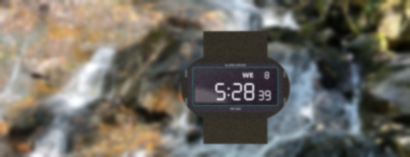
5 h 28 min 39 s
